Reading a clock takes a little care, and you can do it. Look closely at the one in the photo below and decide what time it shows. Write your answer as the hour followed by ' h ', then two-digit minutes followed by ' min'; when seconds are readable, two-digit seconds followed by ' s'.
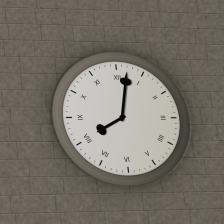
8 h 02 min
